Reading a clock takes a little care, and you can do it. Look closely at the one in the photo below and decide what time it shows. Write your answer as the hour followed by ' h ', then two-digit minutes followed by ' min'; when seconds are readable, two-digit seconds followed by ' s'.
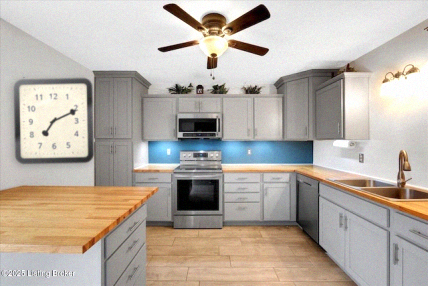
7 h 11 min
